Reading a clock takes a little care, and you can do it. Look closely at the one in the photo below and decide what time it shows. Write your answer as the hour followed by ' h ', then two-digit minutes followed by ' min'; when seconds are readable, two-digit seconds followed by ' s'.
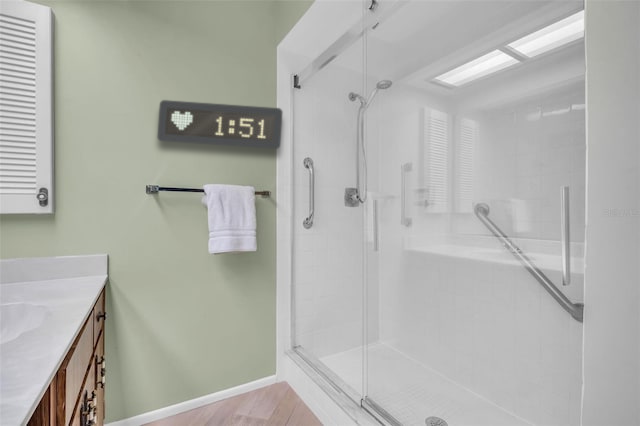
1 h 51 min
